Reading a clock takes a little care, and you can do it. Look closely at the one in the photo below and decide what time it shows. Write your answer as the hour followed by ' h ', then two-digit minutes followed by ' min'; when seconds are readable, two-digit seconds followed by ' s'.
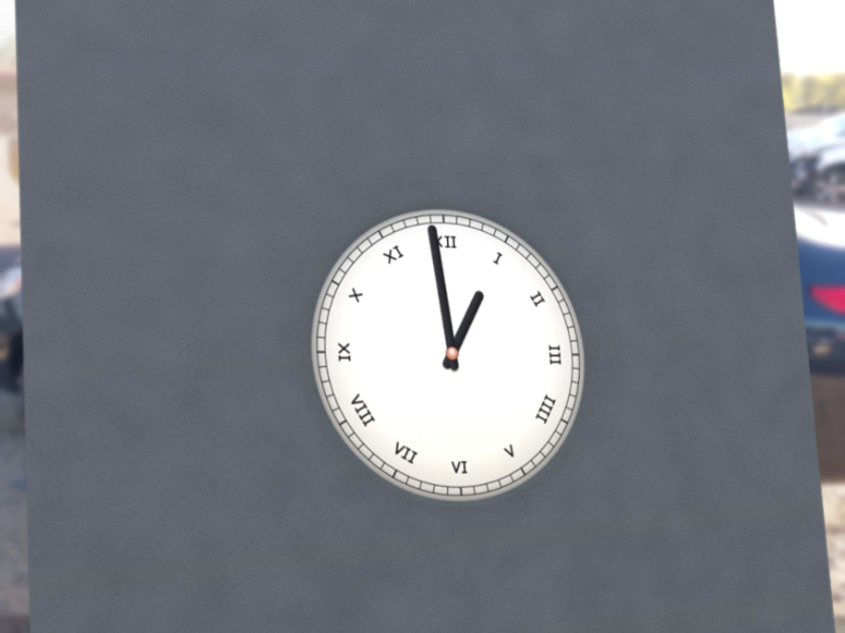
12 h 59 min
